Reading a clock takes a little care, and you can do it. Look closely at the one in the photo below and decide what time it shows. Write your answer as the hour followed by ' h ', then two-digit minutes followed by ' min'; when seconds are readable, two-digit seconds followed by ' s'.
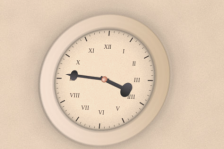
3 h 46 min
